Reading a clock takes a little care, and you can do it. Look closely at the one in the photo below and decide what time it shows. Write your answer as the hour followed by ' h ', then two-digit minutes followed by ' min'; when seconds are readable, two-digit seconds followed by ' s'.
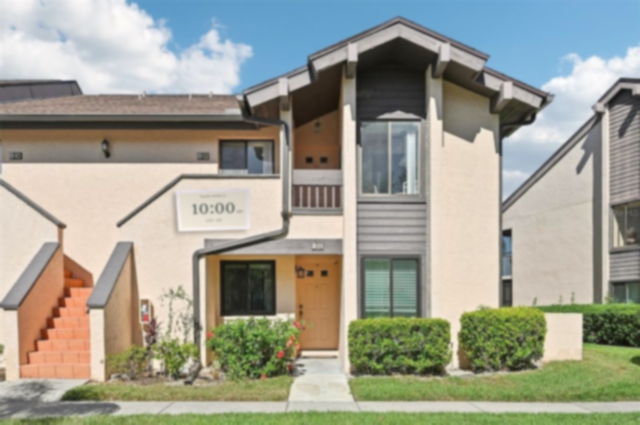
10 h 00 min
